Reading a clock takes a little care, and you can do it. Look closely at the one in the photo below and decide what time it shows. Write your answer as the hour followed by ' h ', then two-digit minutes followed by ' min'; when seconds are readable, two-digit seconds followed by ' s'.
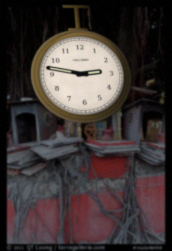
2 h 47 min
